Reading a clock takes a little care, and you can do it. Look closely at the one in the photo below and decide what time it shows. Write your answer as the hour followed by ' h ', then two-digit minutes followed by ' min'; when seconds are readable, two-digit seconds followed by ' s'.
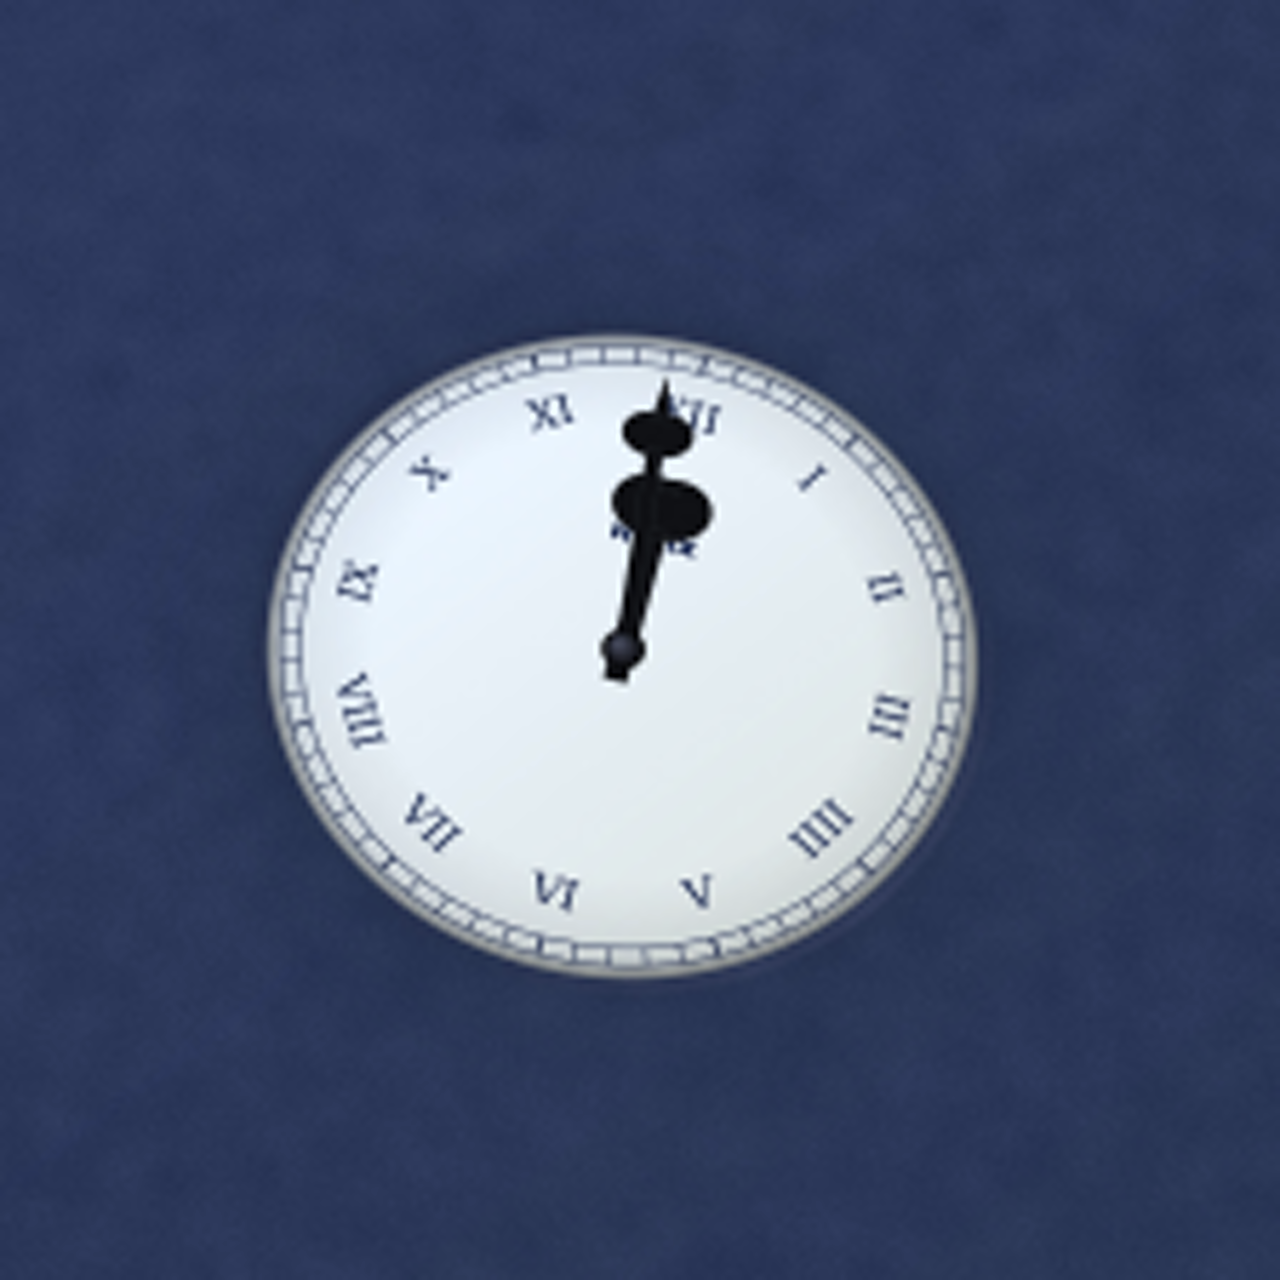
11 h 59 min
